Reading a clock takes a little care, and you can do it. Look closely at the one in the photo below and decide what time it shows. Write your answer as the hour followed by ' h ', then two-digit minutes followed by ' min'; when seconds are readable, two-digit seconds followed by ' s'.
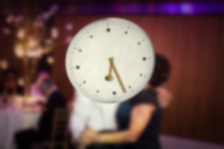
6 h 27 min
